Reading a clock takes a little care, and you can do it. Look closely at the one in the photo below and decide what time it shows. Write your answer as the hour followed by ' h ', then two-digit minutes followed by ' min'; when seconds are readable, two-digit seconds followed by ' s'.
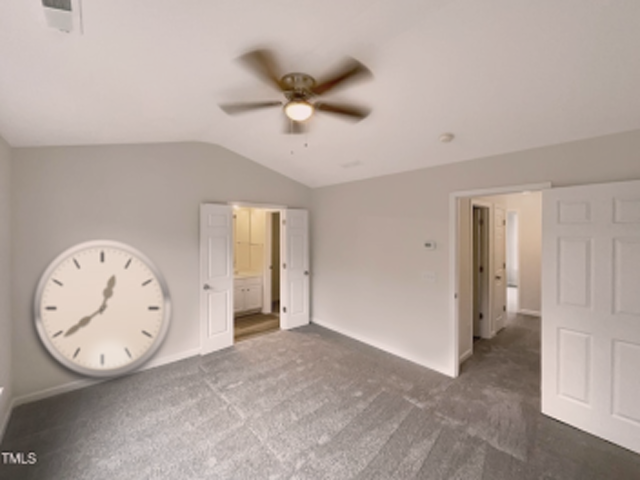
12 h 39 min
